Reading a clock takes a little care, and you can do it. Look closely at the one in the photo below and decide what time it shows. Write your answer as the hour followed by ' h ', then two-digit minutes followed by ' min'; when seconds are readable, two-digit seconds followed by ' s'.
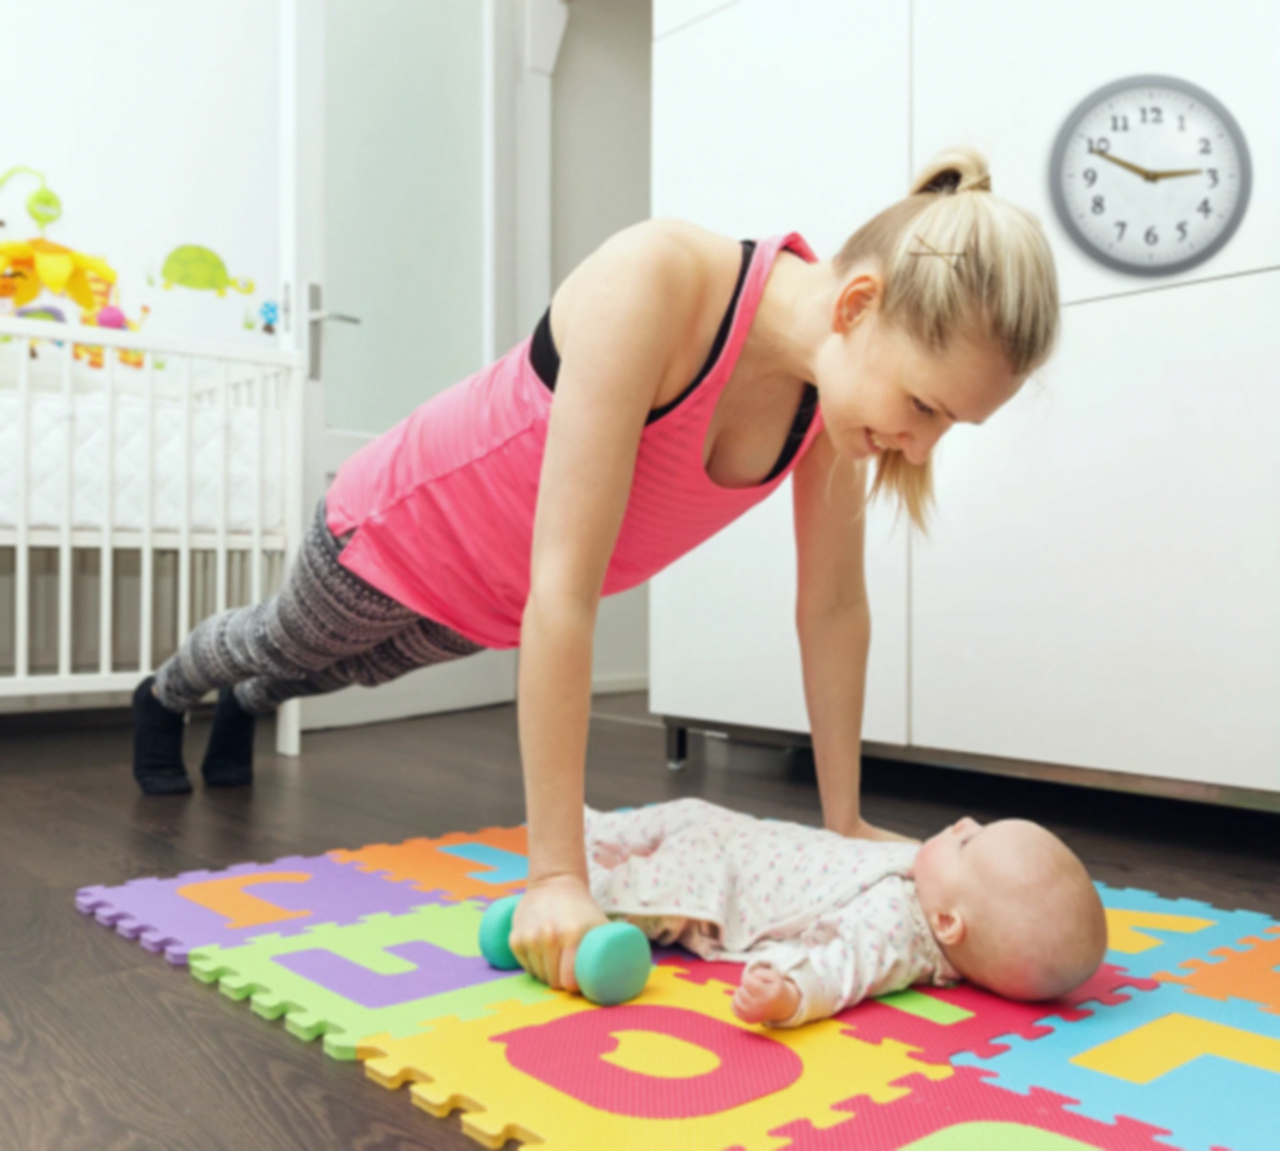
2 h 49 min
